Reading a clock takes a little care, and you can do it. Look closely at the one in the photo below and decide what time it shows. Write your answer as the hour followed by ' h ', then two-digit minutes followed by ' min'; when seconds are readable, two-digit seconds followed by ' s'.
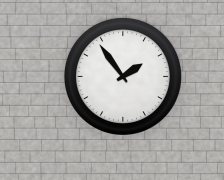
1 h 54 min
